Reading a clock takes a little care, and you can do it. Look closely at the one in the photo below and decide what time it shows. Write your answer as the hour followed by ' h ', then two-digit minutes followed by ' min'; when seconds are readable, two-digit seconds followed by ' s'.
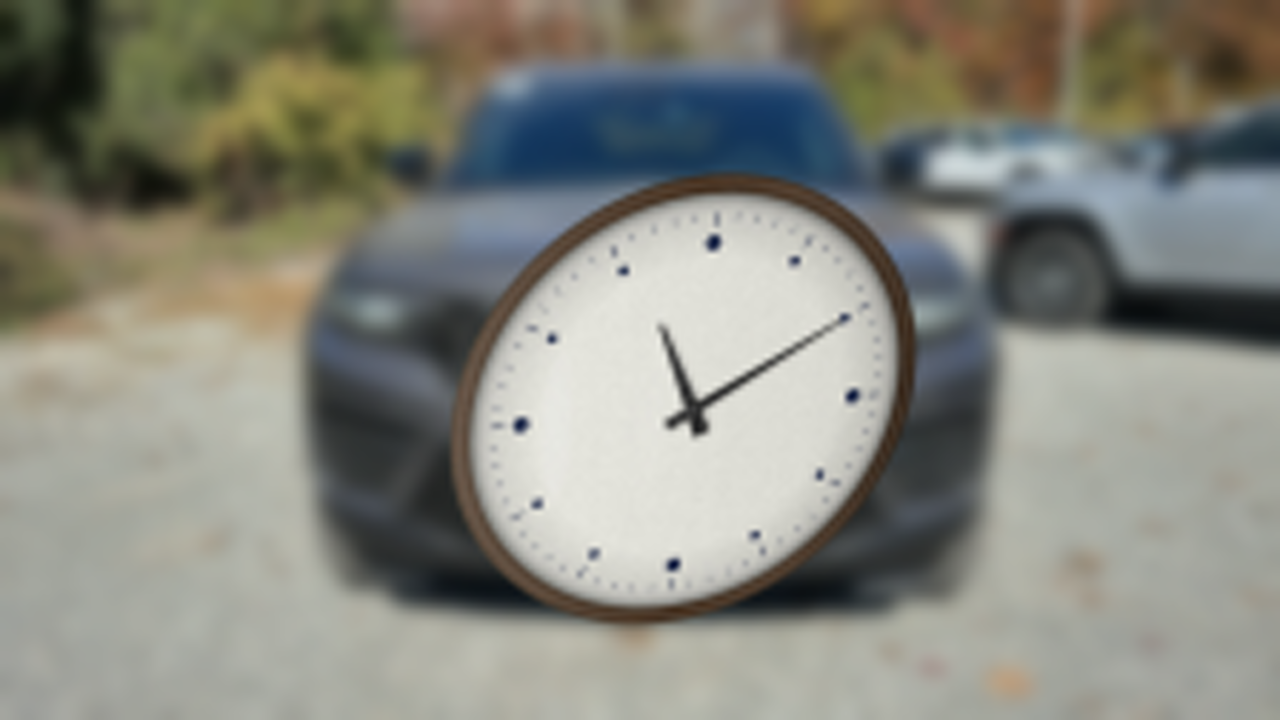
11 h 10 min
